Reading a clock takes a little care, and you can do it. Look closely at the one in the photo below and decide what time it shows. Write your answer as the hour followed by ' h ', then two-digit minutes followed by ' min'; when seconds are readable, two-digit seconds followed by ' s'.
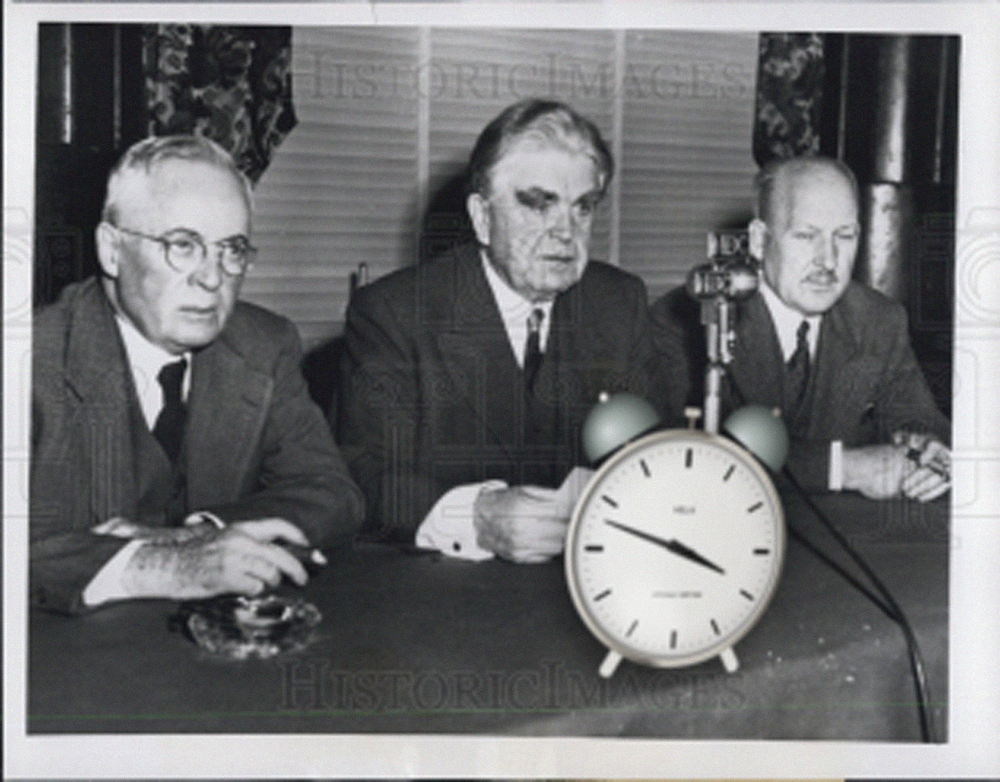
3 h 48 min
